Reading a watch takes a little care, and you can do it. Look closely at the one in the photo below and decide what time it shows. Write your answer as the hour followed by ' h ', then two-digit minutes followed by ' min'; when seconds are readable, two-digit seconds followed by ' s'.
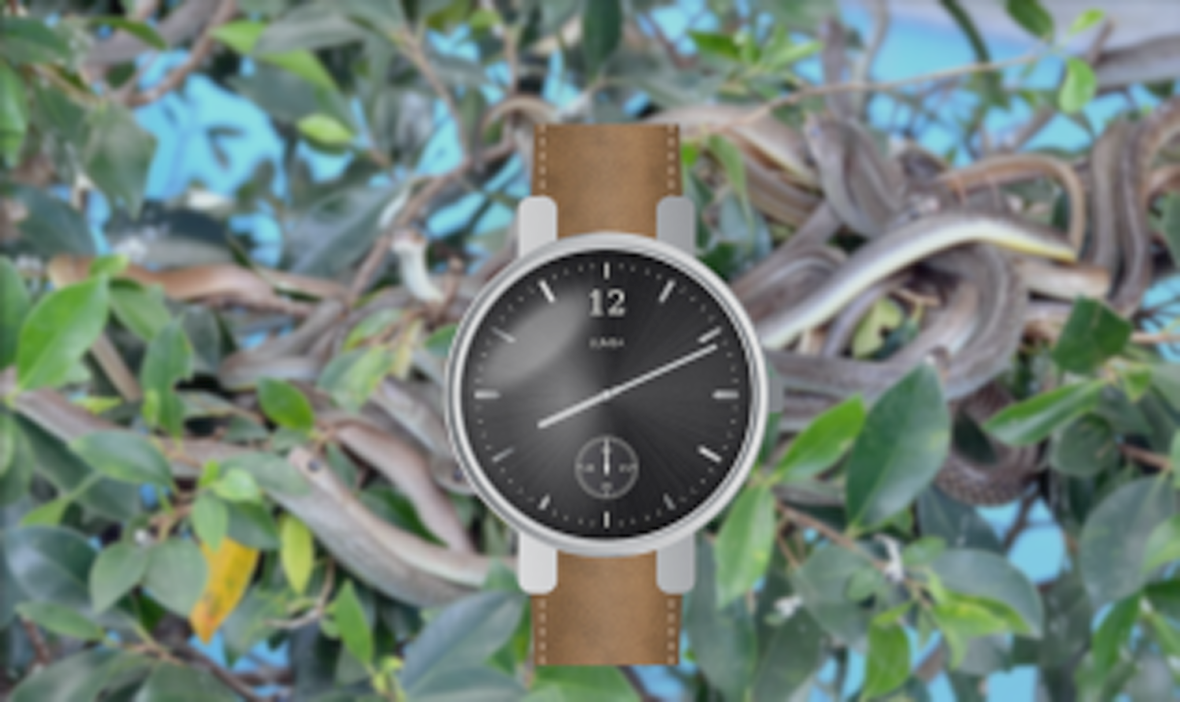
8 h 11 min
